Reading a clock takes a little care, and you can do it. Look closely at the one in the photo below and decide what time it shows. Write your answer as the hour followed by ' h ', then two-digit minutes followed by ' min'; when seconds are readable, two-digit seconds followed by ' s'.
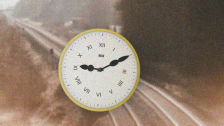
9 h 10 min
